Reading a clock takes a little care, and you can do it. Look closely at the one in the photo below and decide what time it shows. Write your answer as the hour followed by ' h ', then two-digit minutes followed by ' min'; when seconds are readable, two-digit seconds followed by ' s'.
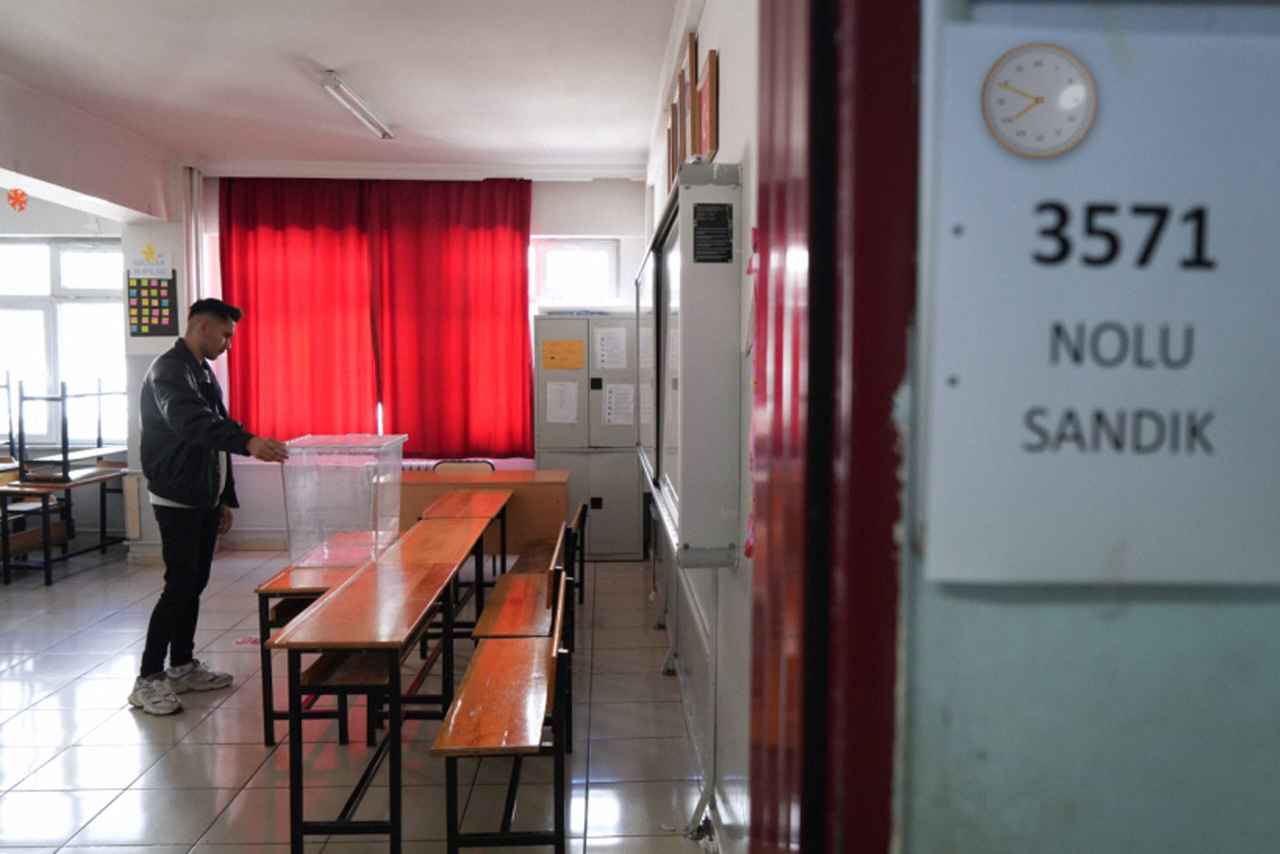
7 h 49 min
